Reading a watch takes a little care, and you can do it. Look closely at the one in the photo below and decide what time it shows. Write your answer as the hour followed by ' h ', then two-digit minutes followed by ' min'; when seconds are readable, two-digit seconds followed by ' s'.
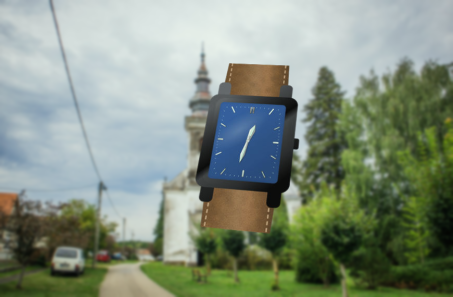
12 h 32 min
